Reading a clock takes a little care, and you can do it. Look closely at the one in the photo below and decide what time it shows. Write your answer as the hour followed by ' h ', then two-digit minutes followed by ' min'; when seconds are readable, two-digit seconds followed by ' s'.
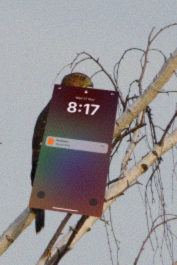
8 h 17 min
